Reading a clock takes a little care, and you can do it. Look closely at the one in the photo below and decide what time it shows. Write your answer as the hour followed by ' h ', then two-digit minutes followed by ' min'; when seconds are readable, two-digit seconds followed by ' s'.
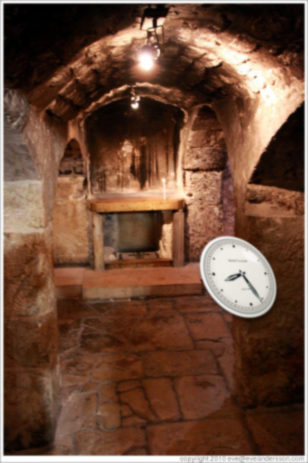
8 h 26 min
